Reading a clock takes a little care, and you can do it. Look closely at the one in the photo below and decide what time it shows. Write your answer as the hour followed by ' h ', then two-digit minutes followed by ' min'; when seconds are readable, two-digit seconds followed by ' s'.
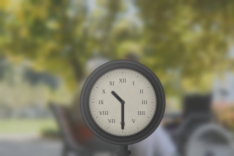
10 h 30 min
